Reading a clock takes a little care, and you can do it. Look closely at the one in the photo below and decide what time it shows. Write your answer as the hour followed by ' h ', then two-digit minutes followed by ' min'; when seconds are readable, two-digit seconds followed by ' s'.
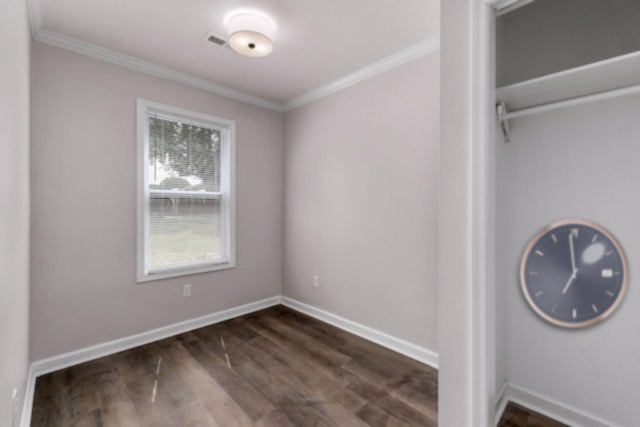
6 h 59 min
